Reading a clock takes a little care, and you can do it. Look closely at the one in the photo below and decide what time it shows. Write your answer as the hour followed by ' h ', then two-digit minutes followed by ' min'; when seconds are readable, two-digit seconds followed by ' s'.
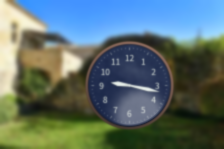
9 h 17 min
